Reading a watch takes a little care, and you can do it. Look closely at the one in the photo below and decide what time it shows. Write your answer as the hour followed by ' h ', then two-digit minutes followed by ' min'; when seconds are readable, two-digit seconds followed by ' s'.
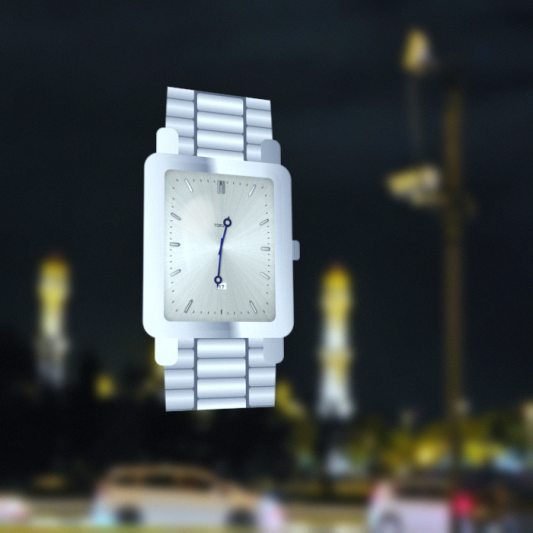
12 h 31 min
